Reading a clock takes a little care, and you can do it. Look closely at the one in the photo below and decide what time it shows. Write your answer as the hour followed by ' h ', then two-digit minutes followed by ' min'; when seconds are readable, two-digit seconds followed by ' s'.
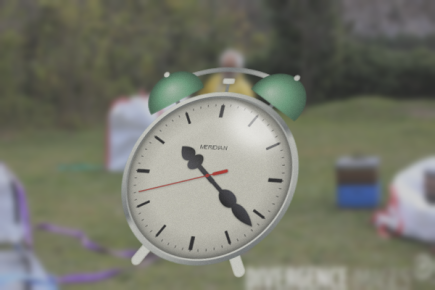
10 h 21 min 42 s
